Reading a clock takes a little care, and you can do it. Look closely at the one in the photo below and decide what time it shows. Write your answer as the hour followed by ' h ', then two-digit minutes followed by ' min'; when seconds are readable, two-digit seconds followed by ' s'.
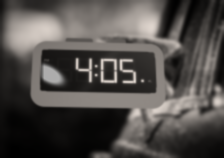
4 h 05 min
